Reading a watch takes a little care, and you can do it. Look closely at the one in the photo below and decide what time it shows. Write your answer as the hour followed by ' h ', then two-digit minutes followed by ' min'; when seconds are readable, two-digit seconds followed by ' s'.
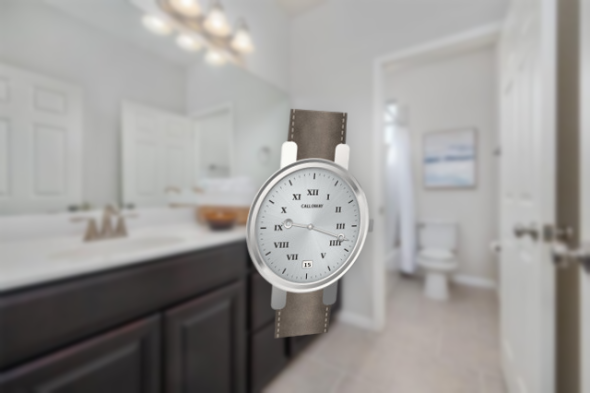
9 h 18 min
